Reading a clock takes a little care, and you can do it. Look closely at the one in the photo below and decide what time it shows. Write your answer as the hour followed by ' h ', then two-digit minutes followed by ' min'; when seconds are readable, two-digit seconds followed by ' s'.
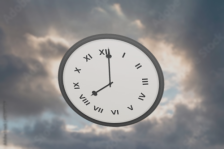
8 h 01 min
